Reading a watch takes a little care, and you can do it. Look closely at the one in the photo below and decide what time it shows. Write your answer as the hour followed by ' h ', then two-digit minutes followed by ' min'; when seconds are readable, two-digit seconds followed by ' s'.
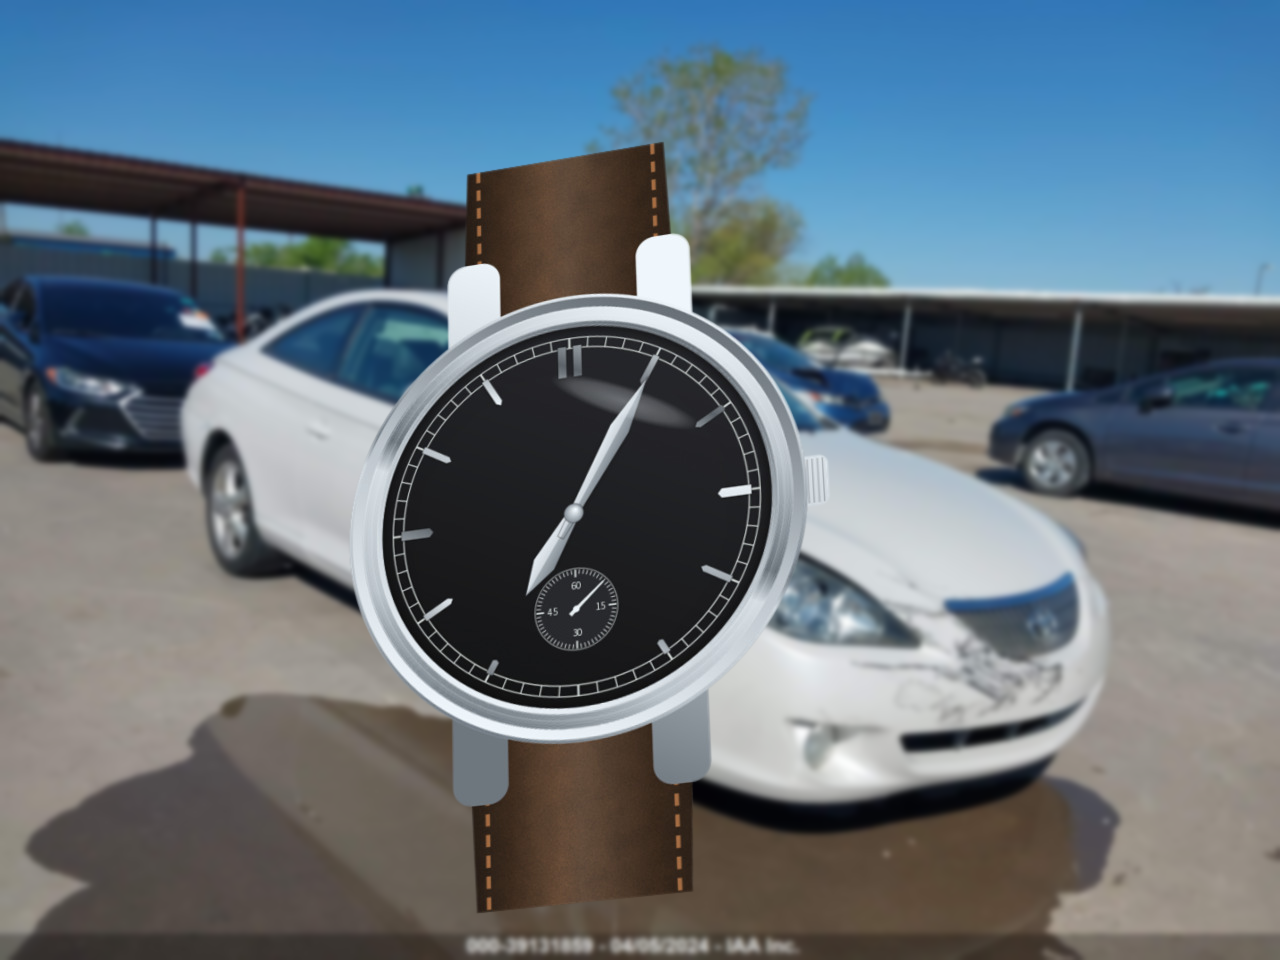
7 h 05 min 08 s
